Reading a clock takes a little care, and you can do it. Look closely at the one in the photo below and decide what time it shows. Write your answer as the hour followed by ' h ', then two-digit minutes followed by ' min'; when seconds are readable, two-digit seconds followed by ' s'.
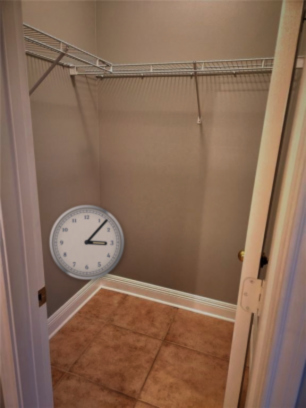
3 h 07 min
